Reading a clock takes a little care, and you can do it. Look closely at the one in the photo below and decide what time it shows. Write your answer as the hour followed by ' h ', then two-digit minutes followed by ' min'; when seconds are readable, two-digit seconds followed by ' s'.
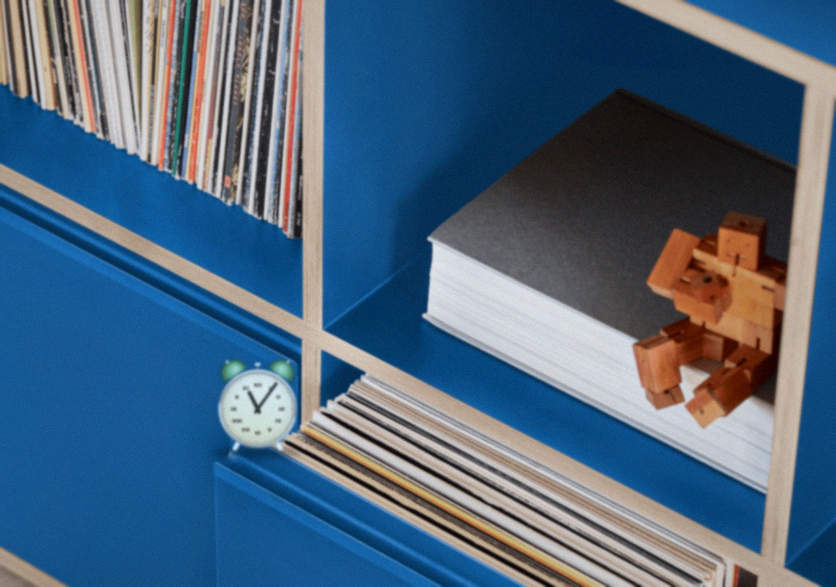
11 h 06 min
